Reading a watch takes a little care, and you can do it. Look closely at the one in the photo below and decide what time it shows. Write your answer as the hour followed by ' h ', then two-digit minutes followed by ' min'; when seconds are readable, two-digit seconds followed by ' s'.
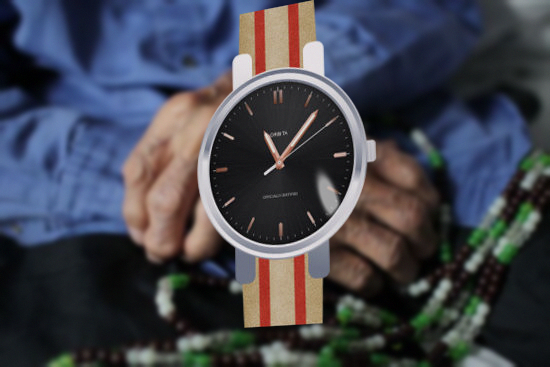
11 h 07 min 10 s
